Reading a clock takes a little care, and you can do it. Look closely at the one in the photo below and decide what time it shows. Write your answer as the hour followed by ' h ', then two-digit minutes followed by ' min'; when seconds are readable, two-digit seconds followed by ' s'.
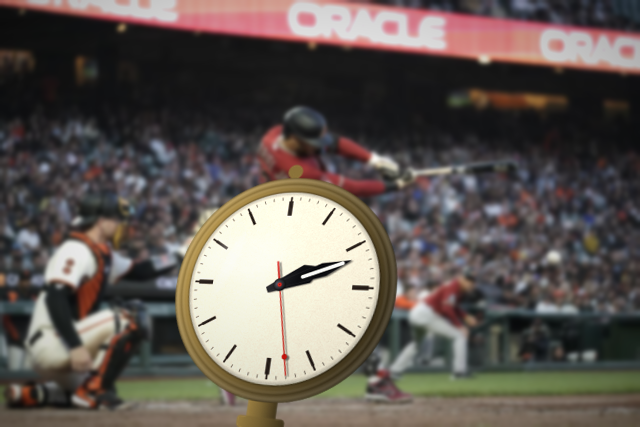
2 h 11 min 28 s
